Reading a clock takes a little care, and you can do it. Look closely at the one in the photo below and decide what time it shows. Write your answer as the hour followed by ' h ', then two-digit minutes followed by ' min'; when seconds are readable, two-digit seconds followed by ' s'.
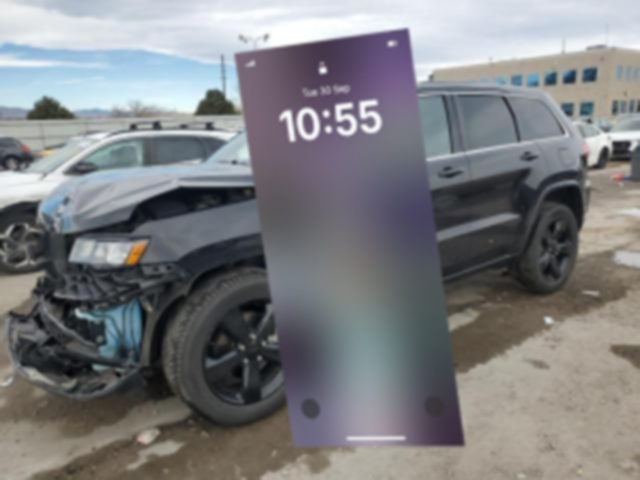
10 h 55 min
